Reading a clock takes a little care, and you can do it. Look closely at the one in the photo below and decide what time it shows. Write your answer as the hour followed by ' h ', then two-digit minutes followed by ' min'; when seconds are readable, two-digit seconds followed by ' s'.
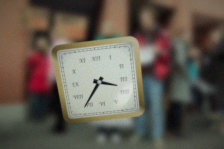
3 h 36 min
